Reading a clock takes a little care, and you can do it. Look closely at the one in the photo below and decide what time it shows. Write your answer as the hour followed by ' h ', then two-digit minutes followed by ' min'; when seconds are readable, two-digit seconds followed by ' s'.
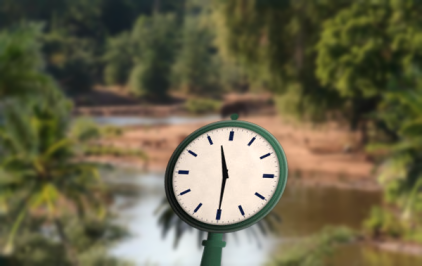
11 h 30 min
